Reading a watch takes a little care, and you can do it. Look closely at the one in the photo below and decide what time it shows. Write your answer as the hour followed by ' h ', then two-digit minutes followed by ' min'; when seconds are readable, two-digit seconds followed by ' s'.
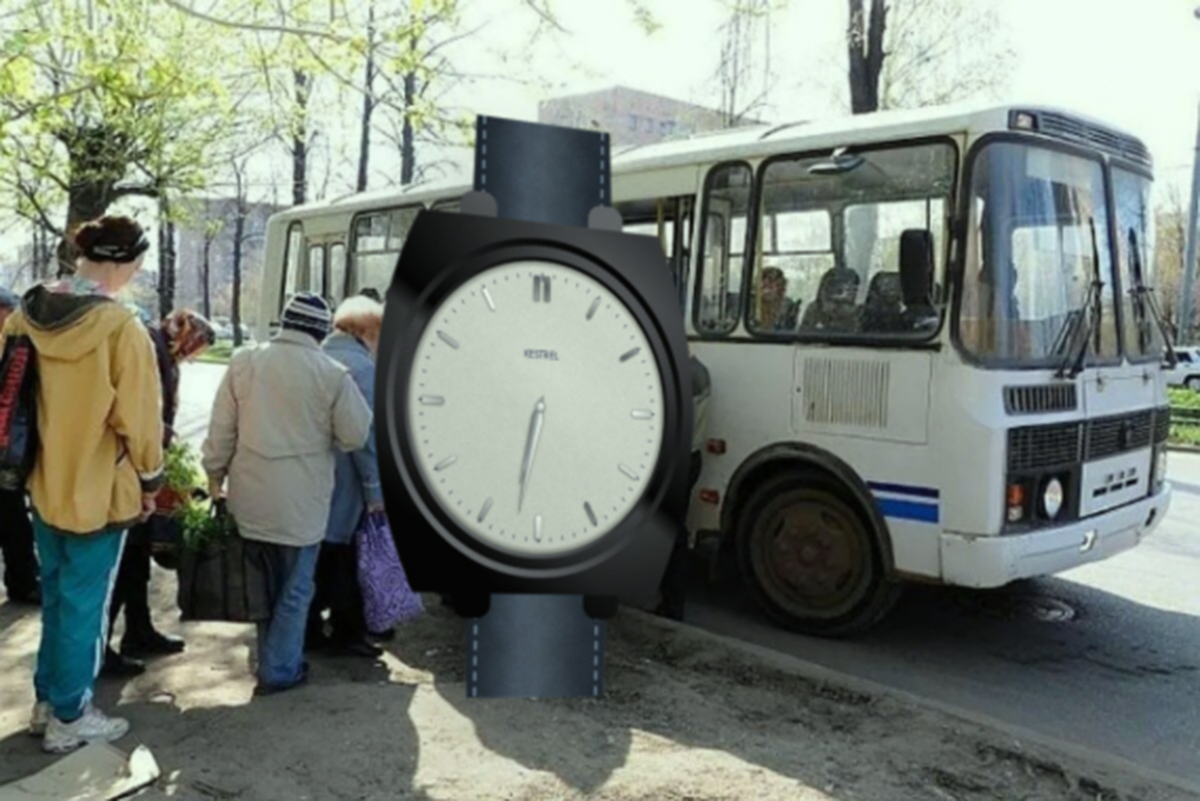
6 h 32 min
